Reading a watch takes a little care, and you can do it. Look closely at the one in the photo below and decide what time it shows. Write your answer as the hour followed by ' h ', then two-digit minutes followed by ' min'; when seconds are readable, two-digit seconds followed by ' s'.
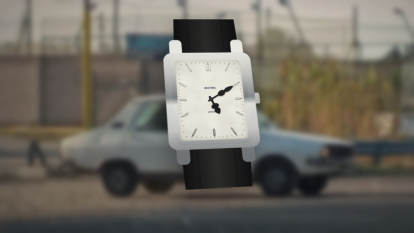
5 h 10 min
